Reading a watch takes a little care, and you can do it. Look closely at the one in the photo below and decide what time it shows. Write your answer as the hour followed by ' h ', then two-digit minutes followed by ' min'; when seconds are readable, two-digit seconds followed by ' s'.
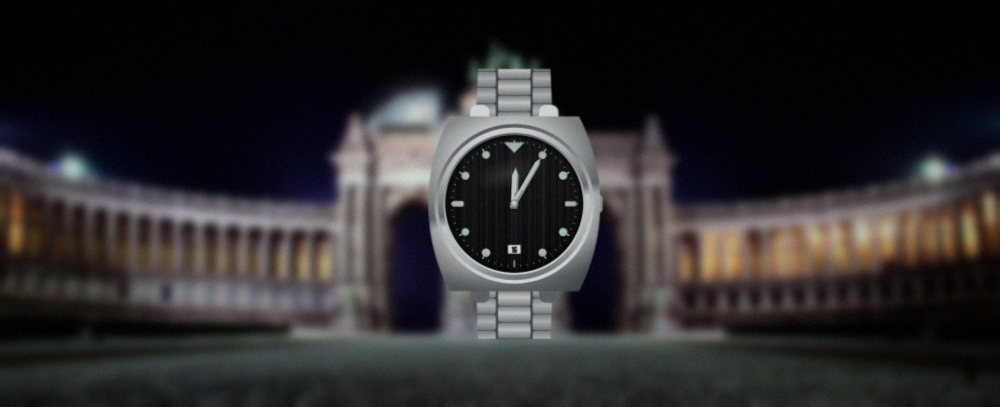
12 h 05 min
